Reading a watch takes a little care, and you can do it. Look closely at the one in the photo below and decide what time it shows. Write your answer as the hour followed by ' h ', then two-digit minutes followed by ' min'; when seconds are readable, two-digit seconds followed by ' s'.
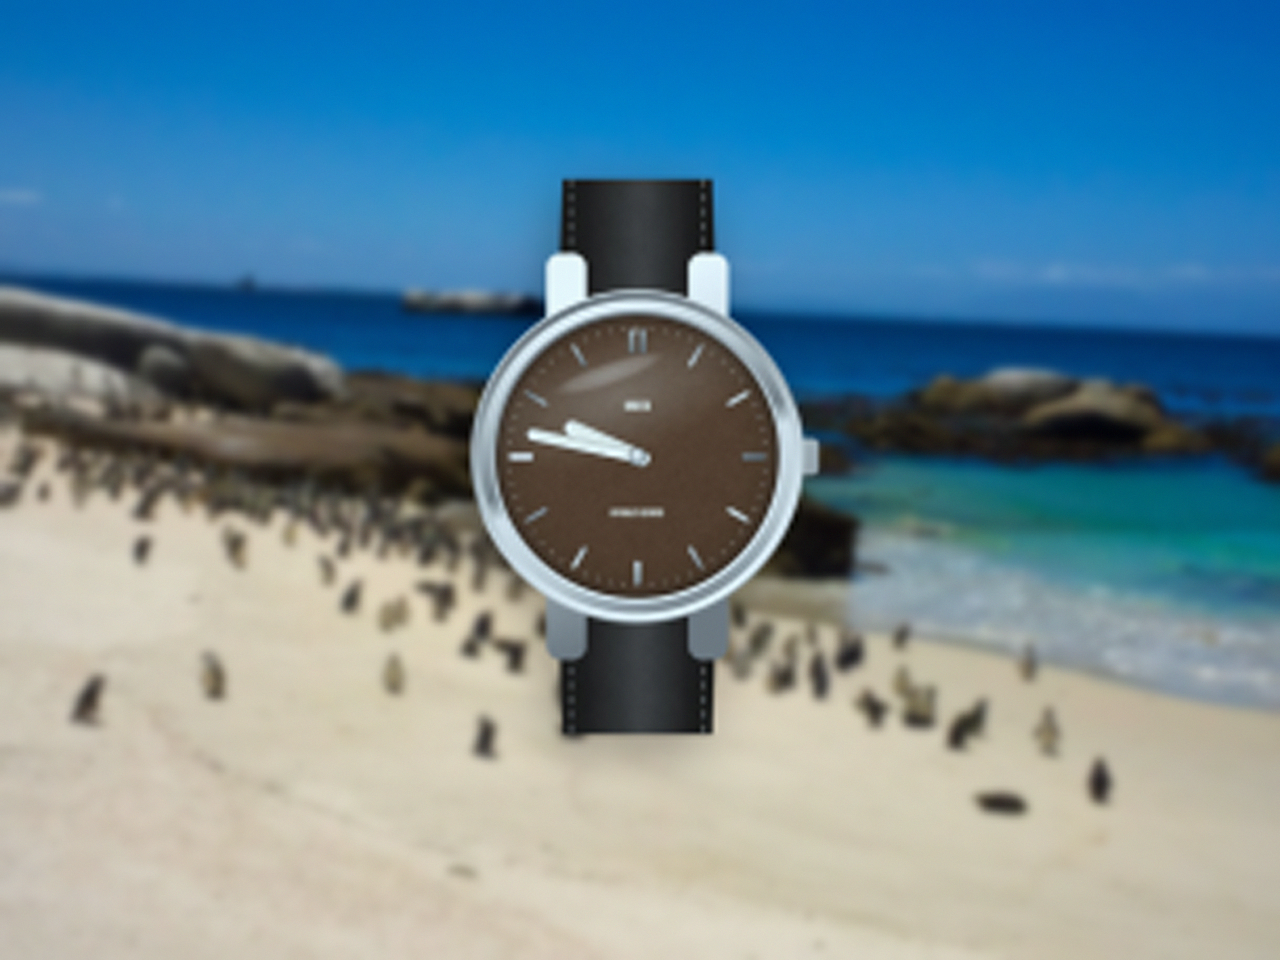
9 h 47 min
